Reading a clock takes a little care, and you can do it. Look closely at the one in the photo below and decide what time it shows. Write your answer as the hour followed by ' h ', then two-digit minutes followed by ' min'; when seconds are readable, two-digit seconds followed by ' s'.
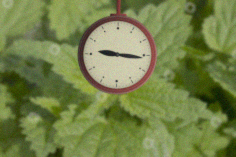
9 h 16 min
